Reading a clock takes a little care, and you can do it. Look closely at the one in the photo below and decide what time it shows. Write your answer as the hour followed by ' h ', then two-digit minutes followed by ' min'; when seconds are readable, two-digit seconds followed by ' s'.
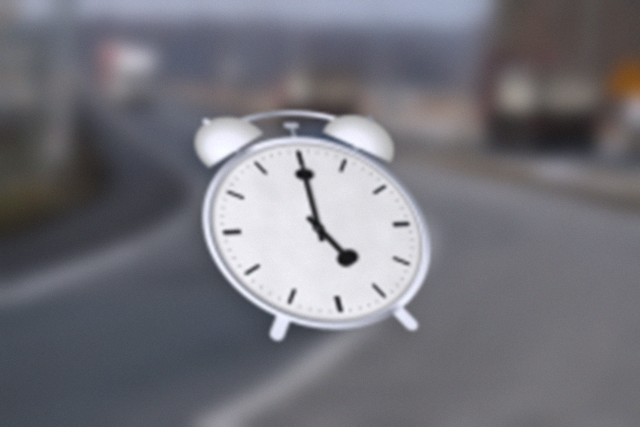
5 h 00 min
